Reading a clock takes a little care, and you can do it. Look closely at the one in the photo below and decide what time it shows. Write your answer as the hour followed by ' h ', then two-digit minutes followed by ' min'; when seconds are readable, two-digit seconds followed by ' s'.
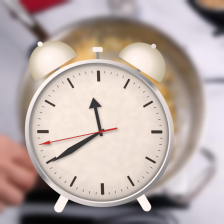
11 h 39 min 43 s
